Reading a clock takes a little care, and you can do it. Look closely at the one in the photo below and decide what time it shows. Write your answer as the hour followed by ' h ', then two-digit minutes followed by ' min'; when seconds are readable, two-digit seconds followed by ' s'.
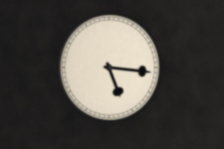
5 h 16 min
